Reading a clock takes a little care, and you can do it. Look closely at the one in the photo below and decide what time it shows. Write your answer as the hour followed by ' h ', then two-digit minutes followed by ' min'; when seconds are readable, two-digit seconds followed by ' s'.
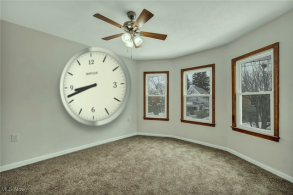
8 h 42 min
